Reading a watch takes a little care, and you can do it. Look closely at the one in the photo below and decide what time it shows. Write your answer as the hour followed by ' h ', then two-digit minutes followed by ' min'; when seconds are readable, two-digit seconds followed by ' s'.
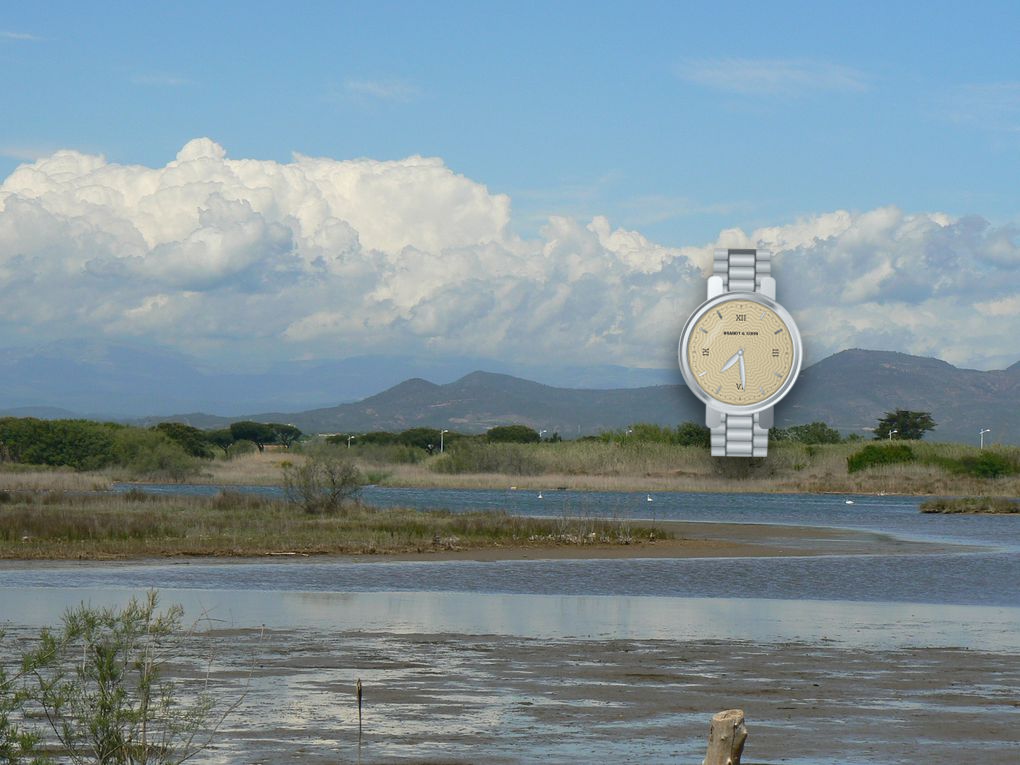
7 h 29 min
